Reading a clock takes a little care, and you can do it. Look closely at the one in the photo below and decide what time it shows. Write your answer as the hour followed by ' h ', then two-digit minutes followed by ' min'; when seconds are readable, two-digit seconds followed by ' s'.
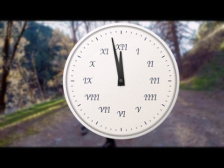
11 h 58 min
